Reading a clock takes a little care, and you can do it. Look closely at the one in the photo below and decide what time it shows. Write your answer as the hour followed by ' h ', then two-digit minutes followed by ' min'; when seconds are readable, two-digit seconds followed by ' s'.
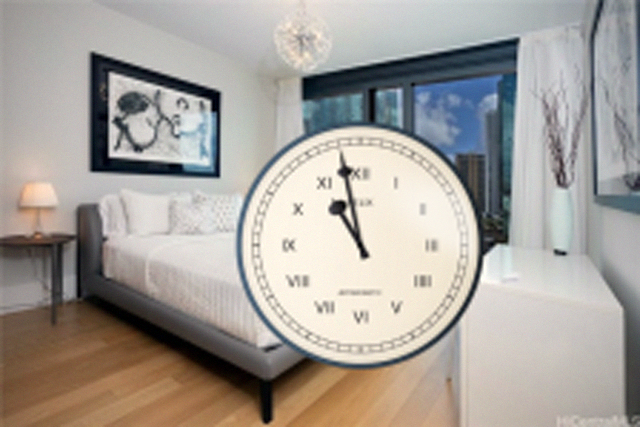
10 h 58 min
